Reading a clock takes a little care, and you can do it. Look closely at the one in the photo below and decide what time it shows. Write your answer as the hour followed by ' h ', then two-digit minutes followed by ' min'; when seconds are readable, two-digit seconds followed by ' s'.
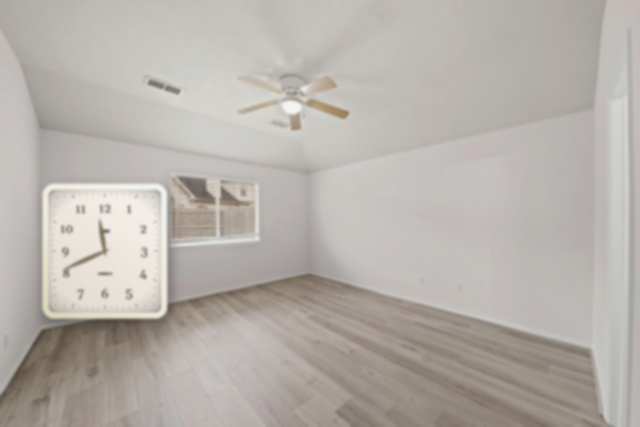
11 h 41 min
